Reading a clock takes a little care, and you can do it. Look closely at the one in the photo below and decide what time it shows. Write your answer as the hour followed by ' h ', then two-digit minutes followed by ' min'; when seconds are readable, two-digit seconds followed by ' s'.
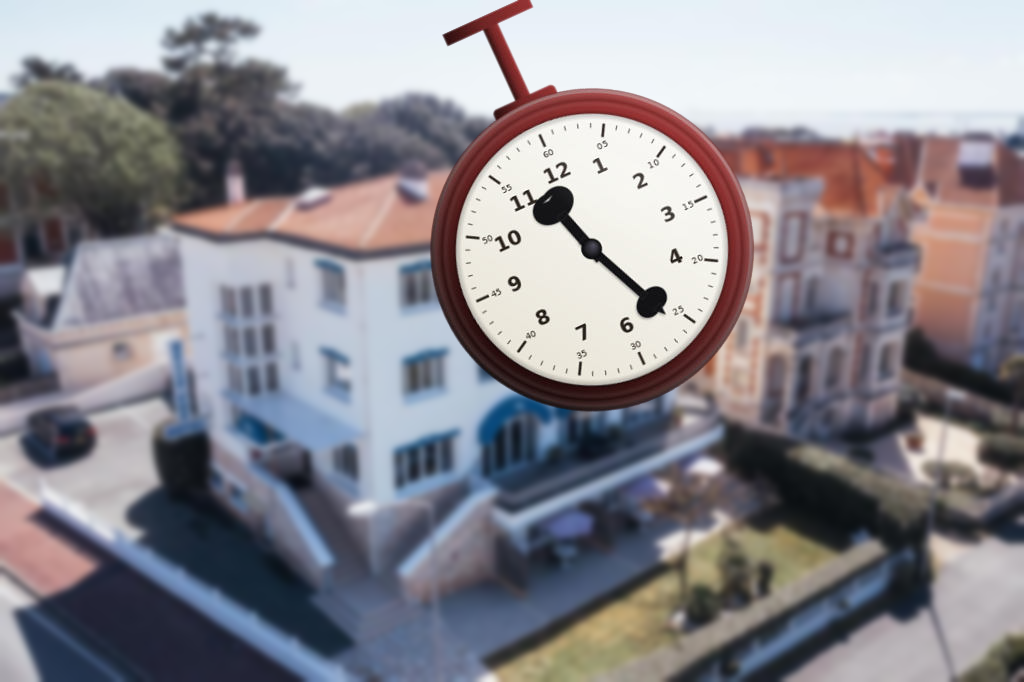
11 h 26 min
